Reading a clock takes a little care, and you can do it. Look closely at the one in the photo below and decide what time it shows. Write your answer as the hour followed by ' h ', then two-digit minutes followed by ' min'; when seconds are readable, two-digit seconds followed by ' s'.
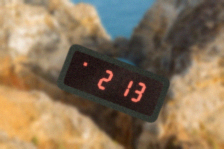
2 h 13 min
